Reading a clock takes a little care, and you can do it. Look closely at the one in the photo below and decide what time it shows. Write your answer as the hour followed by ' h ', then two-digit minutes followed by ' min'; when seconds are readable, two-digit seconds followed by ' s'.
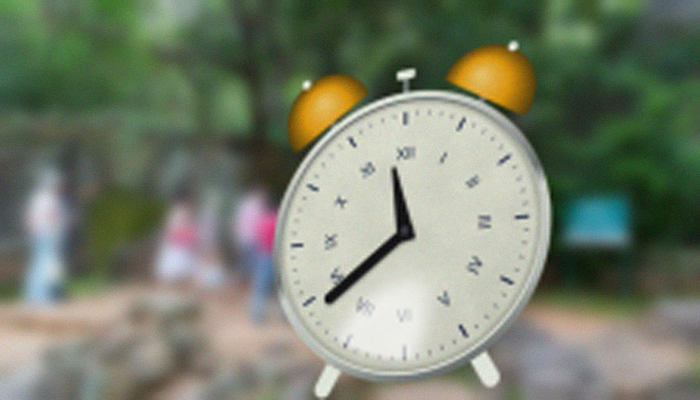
11 h 39 min
